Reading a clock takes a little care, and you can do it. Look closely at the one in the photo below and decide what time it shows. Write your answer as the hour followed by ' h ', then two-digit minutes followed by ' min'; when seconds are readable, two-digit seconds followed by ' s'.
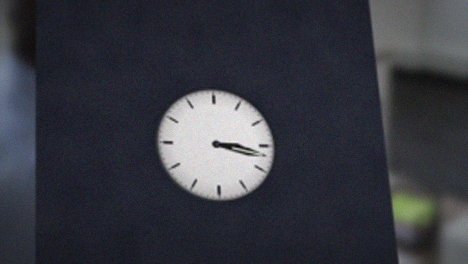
3 h 17 min
